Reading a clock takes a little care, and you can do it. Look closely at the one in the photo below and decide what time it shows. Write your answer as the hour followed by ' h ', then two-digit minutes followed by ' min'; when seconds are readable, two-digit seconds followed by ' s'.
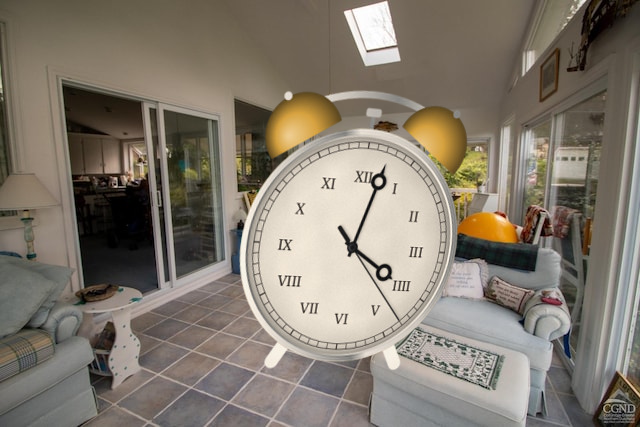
4 h 02 min 23 s
